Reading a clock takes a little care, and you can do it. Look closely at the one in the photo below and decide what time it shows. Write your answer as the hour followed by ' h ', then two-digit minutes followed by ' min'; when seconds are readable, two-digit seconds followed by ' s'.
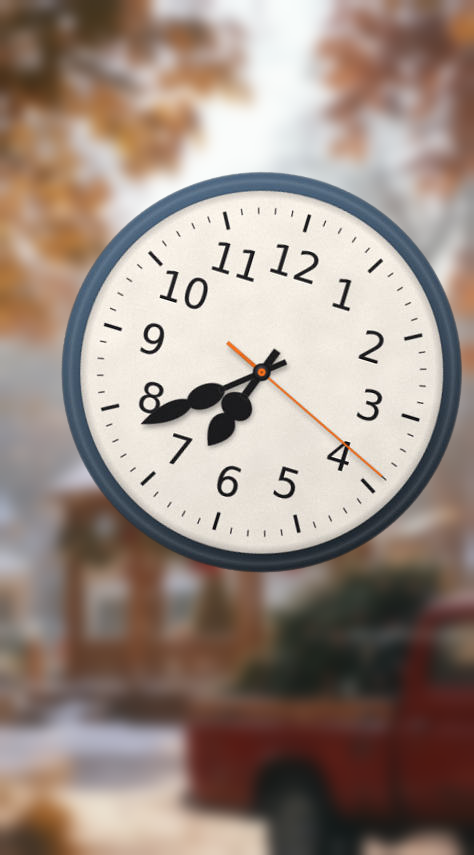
6 h 38 min 19 s
